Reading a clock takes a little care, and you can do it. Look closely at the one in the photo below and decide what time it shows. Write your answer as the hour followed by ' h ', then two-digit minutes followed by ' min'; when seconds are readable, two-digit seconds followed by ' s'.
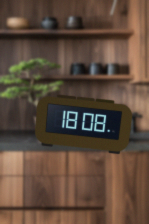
18 h 08 min
